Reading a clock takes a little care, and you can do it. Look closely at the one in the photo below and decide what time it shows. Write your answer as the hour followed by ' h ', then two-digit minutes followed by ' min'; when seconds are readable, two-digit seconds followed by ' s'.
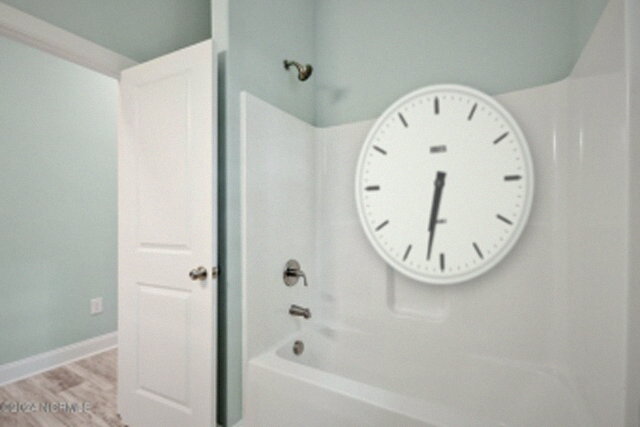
6 h 32 min
